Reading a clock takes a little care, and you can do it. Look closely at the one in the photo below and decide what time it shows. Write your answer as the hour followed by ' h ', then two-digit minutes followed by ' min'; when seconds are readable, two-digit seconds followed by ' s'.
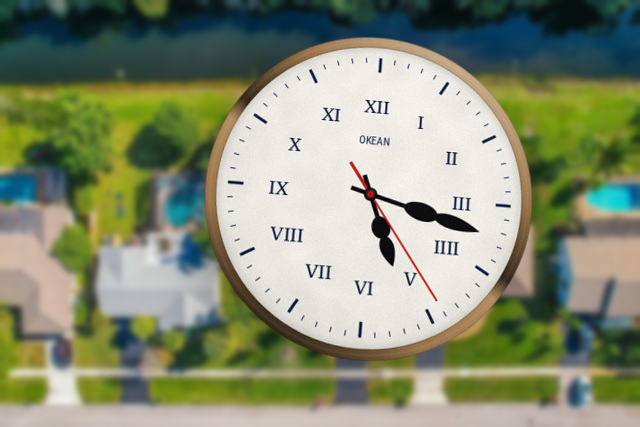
5 h 17 min 24 s
